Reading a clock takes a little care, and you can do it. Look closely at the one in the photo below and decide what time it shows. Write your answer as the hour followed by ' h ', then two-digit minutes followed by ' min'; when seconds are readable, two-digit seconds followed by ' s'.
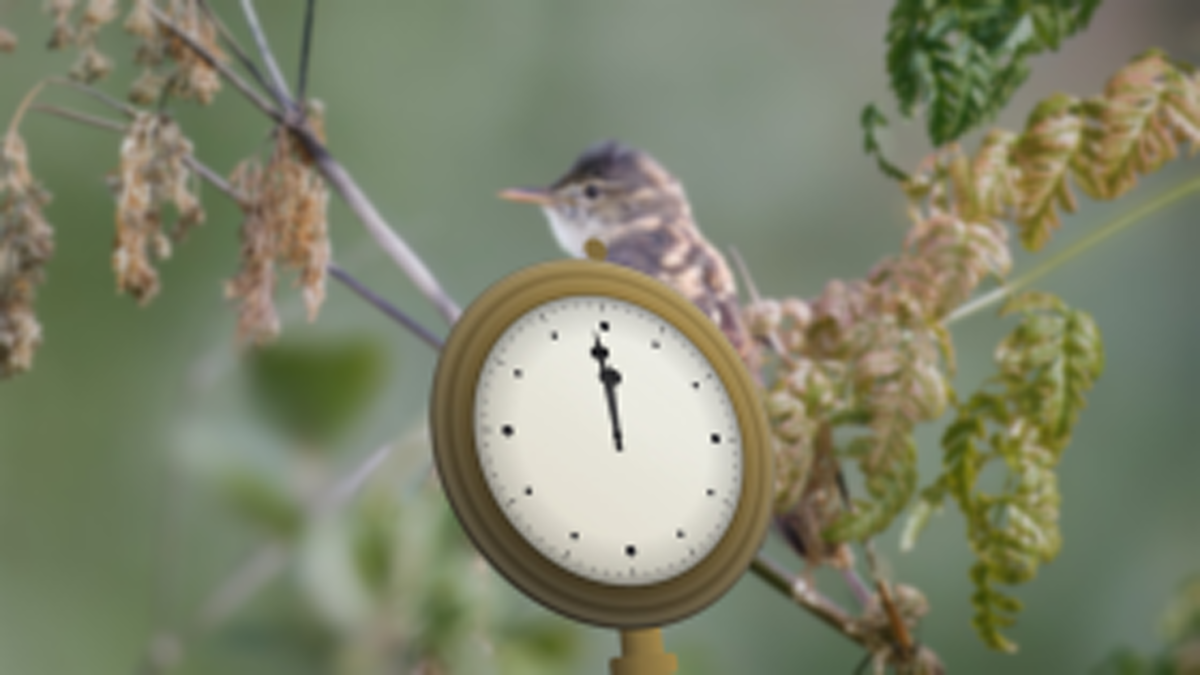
11 h 59 min
